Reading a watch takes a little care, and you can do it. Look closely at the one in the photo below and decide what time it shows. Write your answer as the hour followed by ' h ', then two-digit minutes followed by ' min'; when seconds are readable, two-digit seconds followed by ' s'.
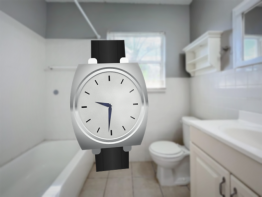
9 h 31 min
